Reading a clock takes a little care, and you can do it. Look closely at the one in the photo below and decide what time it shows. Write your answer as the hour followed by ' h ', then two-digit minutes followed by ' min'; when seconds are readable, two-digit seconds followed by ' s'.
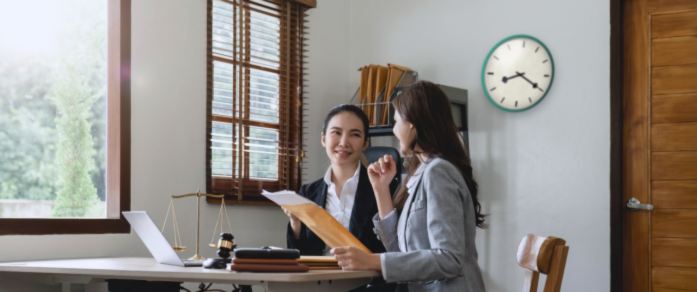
8 h 20 min
